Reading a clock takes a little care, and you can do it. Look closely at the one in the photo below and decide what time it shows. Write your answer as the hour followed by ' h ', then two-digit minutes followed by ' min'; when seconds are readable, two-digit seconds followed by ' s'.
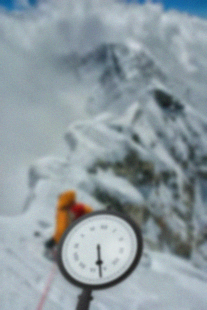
5 h 27 min
